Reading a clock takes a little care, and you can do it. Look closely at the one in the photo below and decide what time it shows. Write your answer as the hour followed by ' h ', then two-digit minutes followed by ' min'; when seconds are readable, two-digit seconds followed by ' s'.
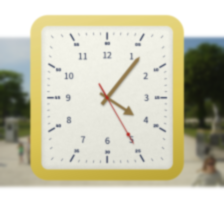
4 h 06 min 25 s
